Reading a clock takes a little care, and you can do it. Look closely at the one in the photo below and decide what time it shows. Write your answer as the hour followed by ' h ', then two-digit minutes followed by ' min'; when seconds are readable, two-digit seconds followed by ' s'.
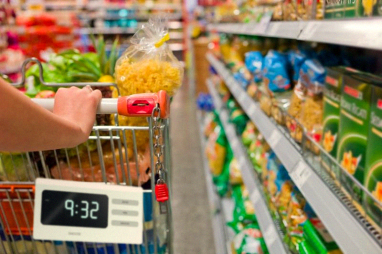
9 h 32 min
